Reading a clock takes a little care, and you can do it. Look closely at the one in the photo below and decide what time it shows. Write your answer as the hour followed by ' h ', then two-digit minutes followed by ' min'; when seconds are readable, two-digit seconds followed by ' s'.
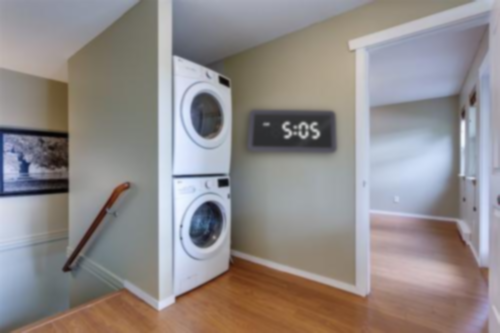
5 h 05 min
